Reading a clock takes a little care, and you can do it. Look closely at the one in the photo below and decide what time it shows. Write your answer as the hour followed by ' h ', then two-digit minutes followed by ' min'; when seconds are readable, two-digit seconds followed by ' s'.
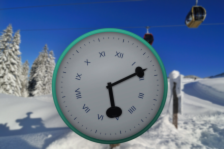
5 h 08 min
